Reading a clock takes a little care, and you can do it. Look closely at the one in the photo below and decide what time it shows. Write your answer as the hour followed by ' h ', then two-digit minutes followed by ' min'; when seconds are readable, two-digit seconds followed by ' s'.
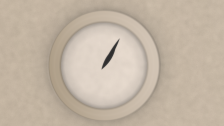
1 h 05 min
